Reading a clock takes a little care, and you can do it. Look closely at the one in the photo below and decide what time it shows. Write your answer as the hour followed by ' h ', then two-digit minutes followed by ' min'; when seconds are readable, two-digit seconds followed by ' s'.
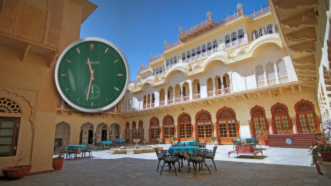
11 h 32 min
